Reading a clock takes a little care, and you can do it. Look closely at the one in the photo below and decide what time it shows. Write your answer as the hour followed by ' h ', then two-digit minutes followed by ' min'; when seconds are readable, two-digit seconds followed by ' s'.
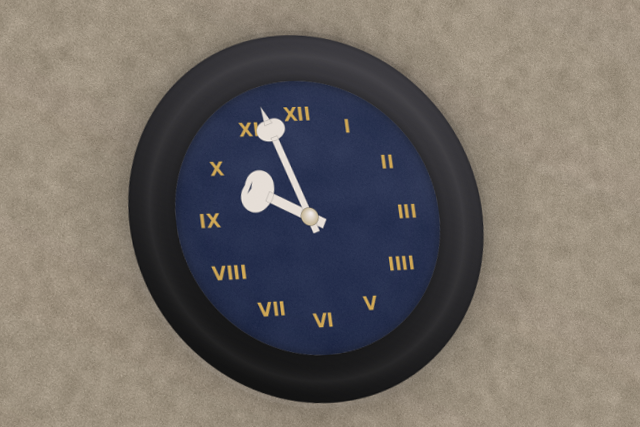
9 h 57 min
